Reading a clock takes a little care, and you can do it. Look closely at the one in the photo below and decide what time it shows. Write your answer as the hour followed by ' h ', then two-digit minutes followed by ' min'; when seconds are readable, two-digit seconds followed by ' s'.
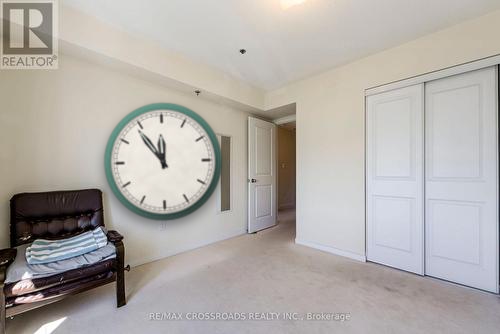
11 h 54 min
